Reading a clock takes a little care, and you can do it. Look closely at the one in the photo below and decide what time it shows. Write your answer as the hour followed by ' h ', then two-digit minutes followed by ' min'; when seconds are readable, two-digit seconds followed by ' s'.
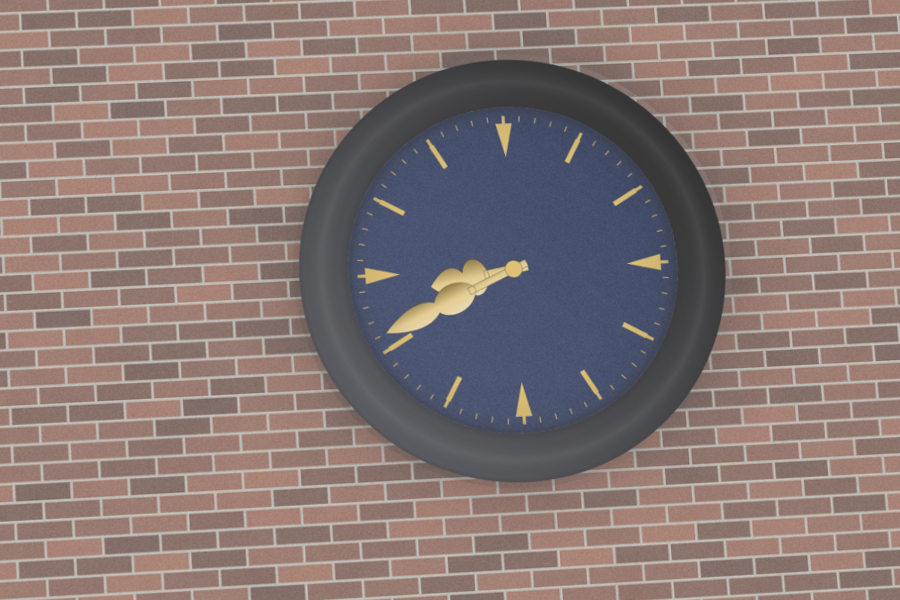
8 h 41 min
